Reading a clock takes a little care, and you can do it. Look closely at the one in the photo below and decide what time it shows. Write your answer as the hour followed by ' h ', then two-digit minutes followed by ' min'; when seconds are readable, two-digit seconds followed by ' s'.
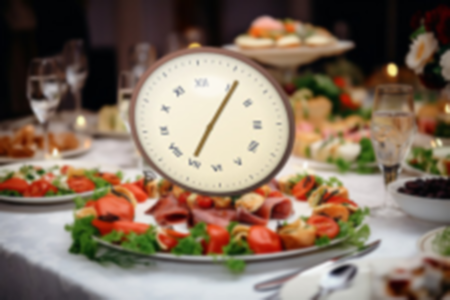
7 h 06 min
